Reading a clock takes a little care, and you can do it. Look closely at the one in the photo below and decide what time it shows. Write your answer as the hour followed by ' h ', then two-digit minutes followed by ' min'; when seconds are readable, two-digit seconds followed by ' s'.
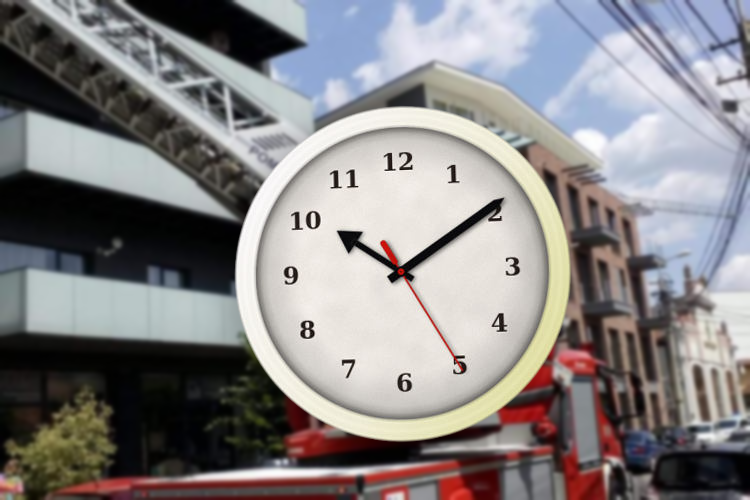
10 h 09 min 25 s
